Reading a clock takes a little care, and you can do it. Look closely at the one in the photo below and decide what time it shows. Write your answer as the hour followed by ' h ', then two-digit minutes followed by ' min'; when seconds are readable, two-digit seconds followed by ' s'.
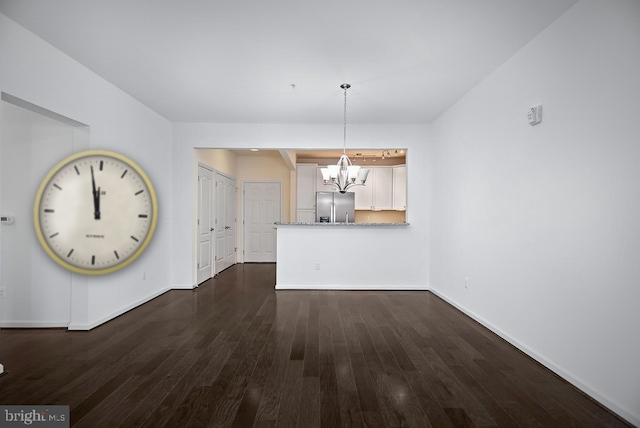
11 h 58 min
